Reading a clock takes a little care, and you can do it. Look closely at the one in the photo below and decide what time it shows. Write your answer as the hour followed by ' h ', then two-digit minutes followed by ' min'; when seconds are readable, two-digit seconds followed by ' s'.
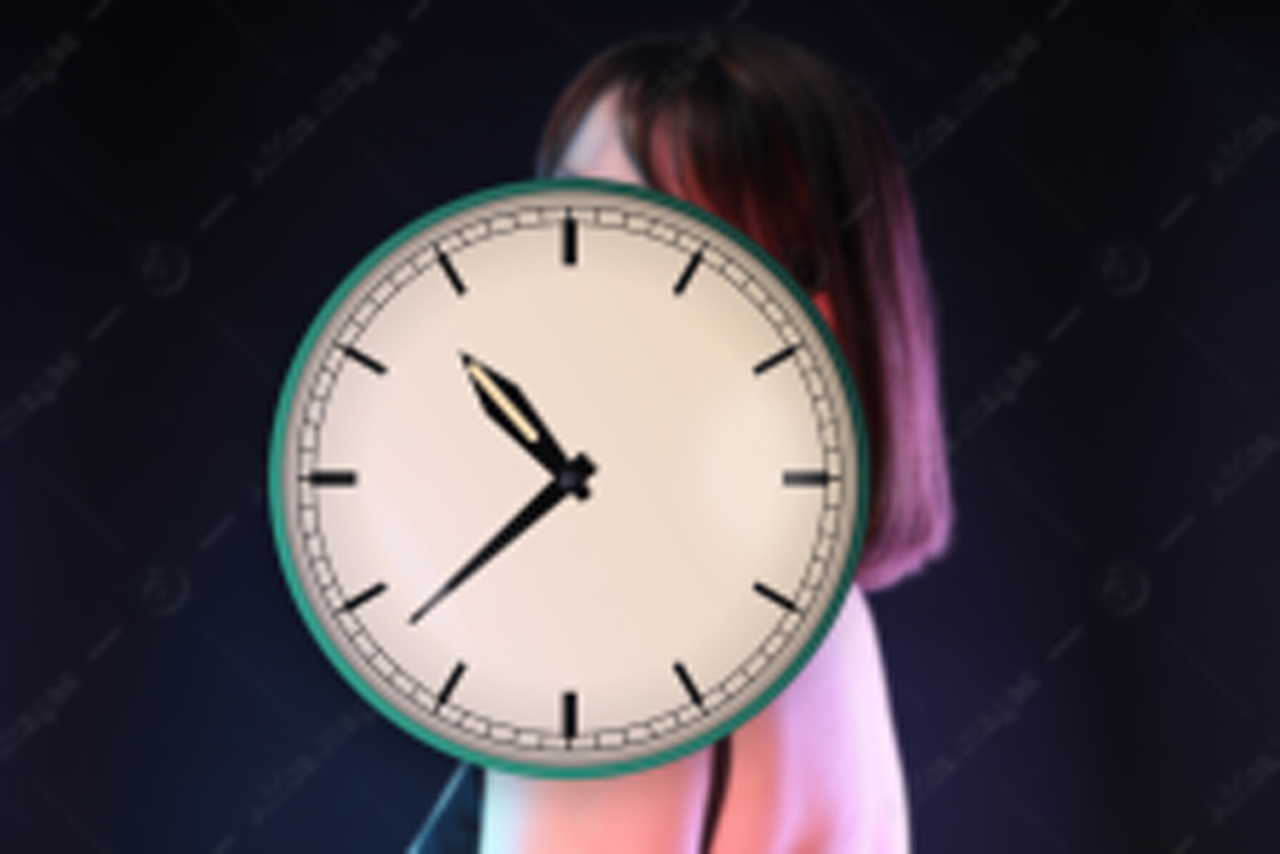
10 h 38 min
